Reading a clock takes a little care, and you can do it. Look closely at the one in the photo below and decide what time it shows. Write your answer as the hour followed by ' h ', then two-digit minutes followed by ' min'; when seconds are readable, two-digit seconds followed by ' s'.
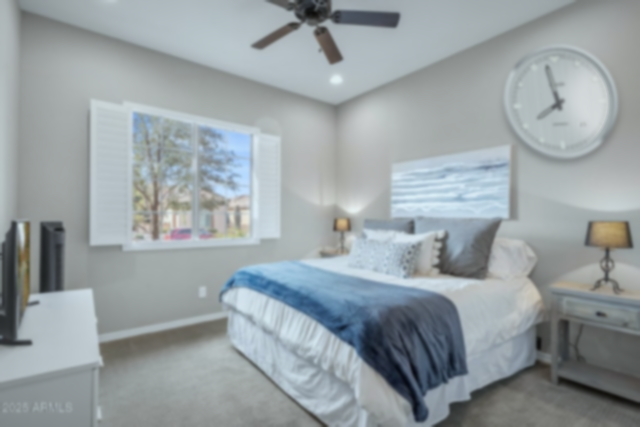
7 h 58 min
